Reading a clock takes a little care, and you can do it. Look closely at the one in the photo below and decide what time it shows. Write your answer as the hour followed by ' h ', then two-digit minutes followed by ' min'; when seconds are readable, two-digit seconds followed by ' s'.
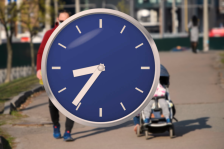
8 h 36 min
